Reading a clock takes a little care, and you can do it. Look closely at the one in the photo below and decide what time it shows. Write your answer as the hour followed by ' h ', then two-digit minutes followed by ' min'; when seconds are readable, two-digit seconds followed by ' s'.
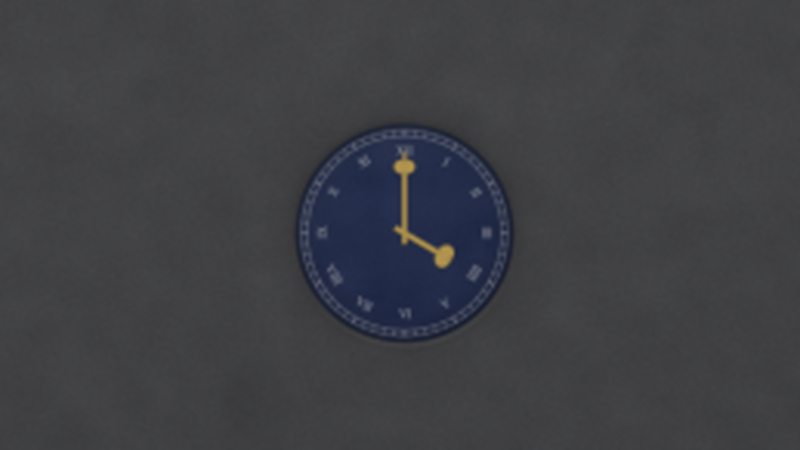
4 h 00 min
